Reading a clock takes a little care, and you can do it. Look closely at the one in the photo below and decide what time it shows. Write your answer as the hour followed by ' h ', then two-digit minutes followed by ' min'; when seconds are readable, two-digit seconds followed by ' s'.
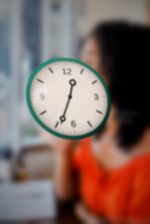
12 h 34 min
